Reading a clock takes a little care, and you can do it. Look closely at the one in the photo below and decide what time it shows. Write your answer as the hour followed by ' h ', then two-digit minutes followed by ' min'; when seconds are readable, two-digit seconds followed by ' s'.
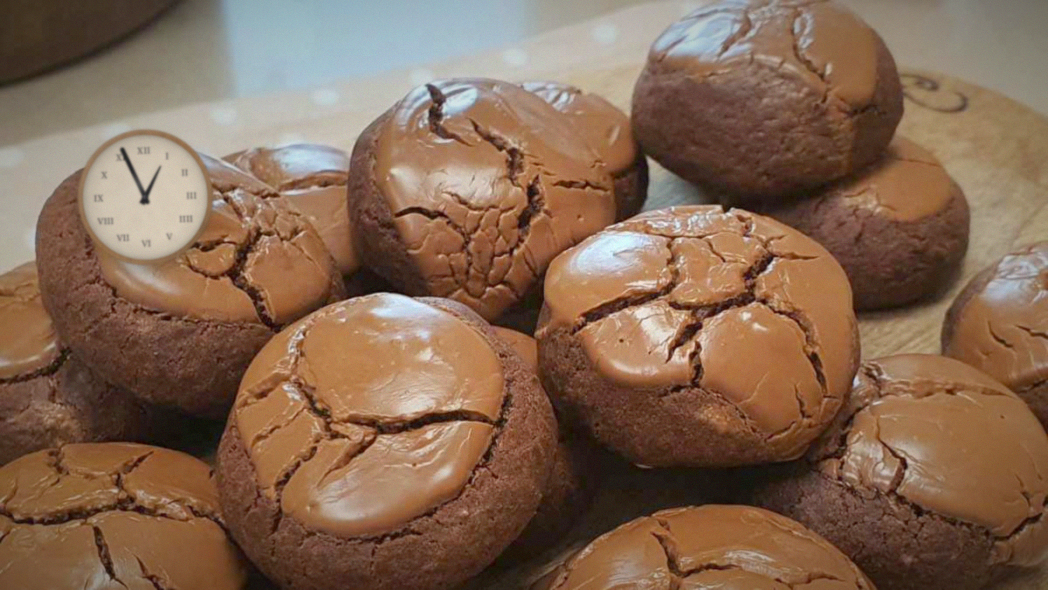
12 h 56 min
